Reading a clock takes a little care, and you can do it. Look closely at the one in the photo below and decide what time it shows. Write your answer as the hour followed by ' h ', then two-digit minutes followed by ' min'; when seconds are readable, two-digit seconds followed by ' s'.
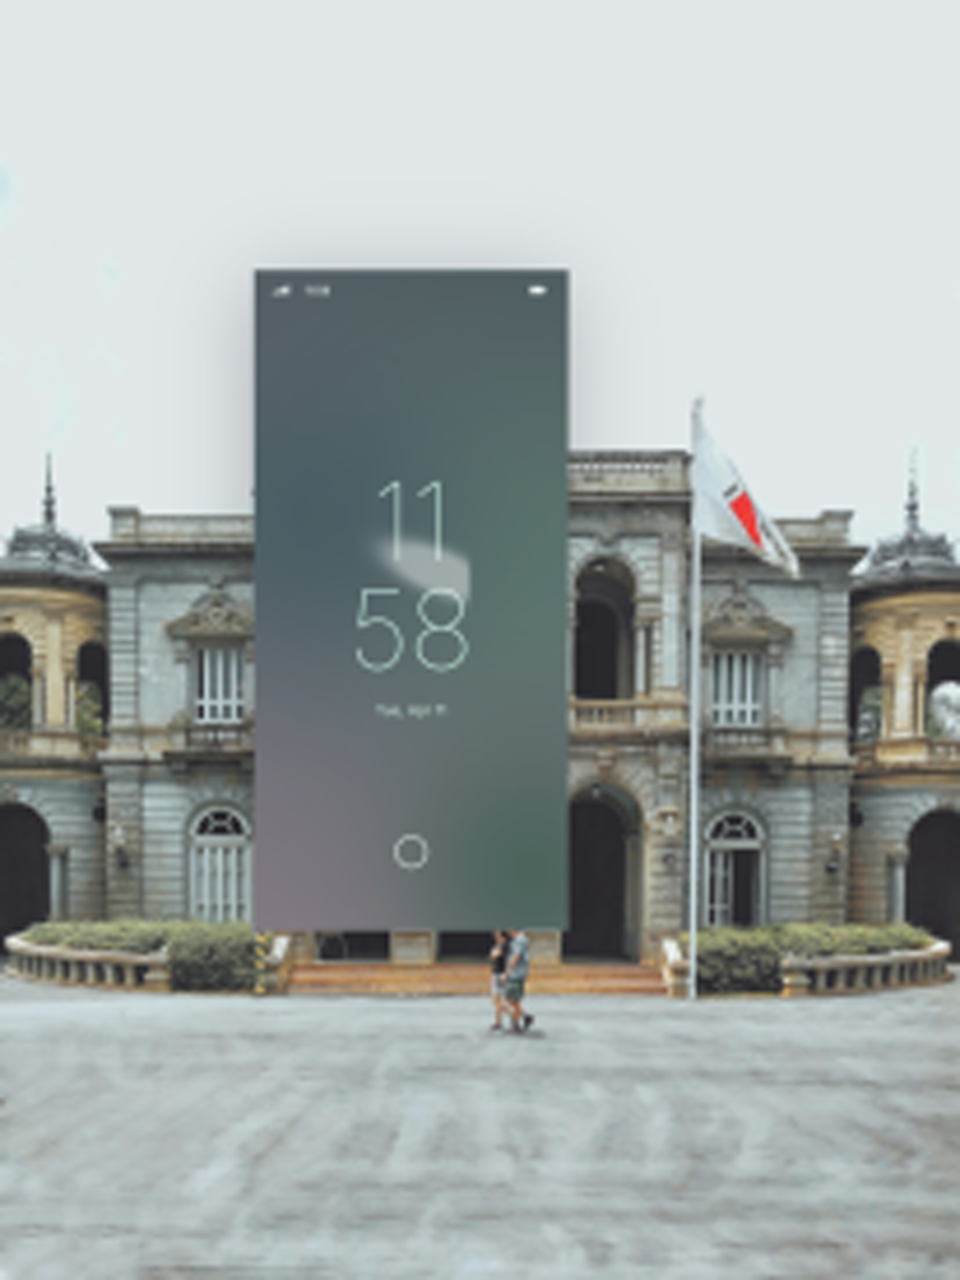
11 h 58 min
